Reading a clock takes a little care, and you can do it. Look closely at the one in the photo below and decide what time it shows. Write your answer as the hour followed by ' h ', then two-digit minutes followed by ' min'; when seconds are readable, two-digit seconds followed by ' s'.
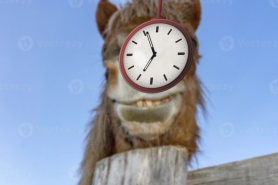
6 h 56 min
